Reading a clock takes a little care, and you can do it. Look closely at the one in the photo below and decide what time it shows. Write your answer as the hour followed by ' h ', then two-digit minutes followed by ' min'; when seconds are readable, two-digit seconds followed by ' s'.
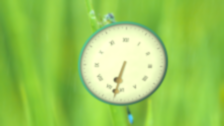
6 h 32 min
